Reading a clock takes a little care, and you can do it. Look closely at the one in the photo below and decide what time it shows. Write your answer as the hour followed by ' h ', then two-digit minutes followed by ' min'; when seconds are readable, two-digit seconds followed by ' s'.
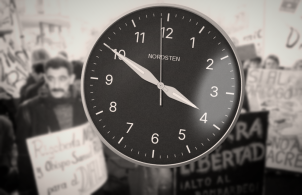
3 h 49 min 59 s
